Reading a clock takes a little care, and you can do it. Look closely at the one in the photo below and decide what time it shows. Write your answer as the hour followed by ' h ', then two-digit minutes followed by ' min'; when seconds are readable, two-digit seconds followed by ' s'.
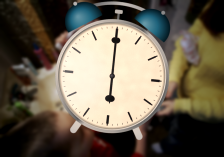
6 h 00 min
